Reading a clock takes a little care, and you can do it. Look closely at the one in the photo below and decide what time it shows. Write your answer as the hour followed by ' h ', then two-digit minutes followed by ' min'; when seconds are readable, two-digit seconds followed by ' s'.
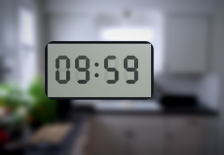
9 h 59 min
